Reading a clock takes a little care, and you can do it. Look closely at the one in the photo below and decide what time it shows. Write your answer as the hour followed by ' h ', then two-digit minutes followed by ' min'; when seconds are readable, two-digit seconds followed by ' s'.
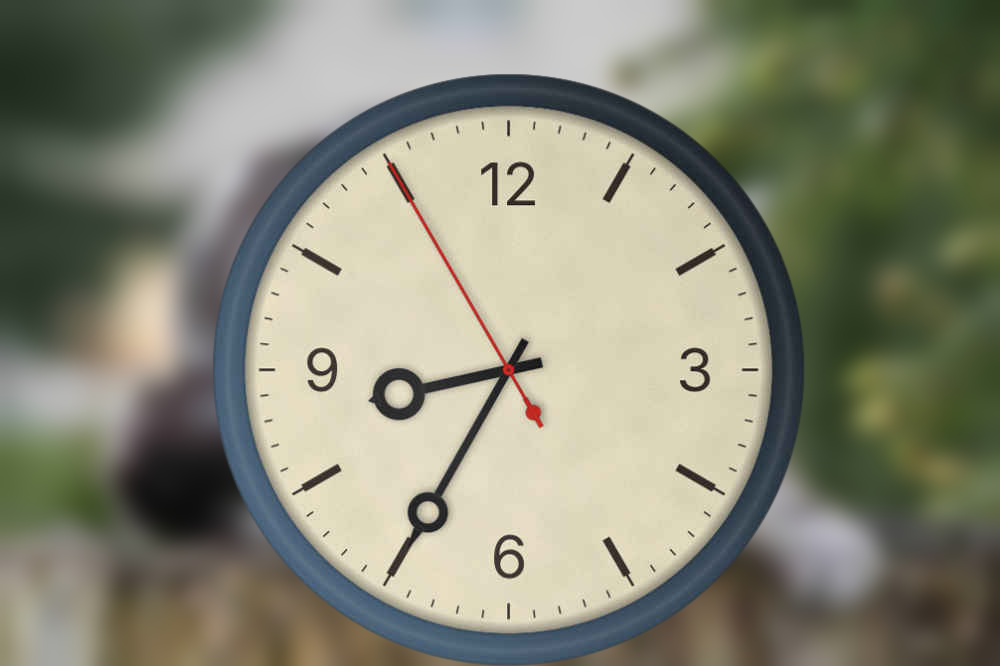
8 h 34 min 55 s
